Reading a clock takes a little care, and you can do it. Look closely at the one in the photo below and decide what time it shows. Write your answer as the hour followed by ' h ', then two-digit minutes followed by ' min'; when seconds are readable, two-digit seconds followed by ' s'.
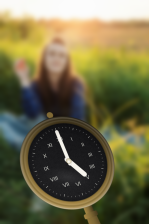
5 h 00 min
